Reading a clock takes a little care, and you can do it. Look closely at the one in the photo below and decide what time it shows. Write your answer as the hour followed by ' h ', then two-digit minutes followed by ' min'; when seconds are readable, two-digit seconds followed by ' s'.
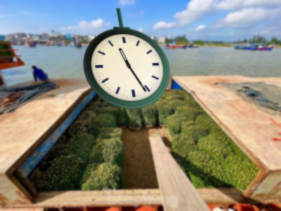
11 h 26 min
